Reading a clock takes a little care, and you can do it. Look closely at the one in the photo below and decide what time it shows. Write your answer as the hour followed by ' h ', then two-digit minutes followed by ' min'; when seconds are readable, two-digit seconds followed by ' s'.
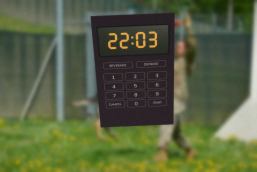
22 h 03 min
